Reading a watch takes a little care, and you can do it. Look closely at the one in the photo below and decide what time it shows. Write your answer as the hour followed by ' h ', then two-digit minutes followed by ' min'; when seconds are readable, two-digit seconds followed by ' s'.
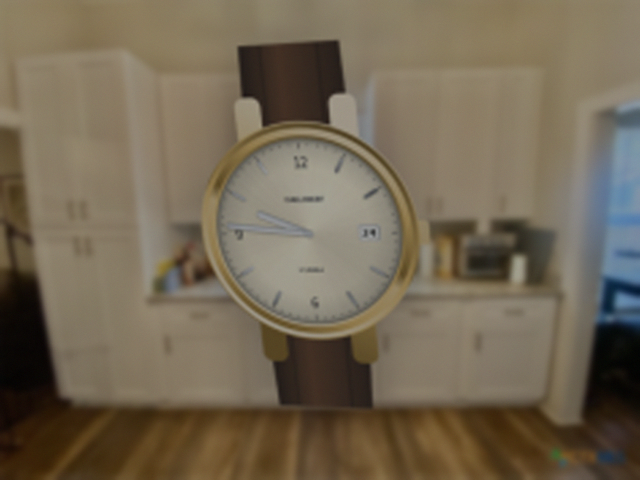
9 h 46 min
